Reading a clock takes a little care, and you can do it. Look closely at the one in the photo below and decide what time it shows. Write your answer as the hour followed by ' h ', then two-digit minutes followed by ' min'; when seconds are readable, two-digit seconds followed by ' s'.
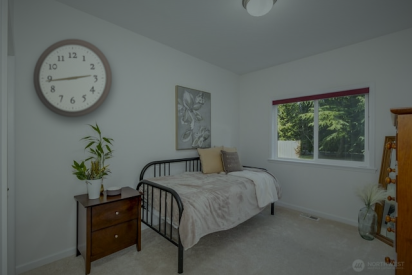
2 h 44 min
